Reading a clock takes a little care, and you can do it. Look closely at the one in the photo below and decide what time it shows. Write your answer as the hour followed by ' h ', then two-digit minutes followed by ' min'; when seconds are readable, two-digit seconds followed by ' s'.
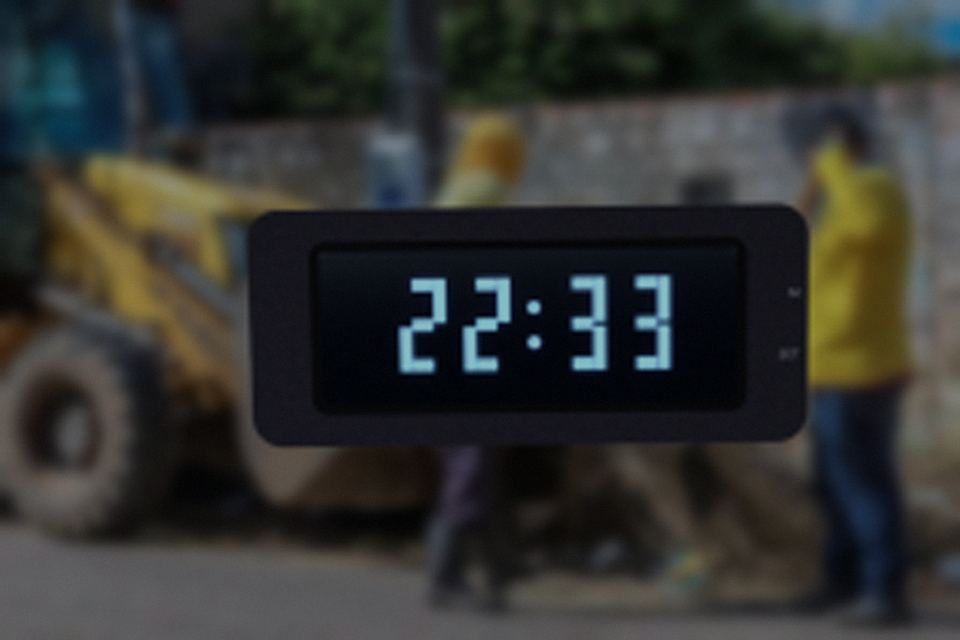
22 h 33 min
